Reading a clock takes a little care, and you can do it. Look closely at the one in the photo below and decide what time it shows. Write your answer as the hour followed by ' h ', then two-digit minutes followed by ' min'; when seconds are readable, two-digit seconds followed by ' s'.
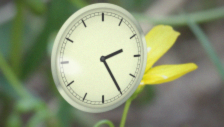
2 h 25 min
